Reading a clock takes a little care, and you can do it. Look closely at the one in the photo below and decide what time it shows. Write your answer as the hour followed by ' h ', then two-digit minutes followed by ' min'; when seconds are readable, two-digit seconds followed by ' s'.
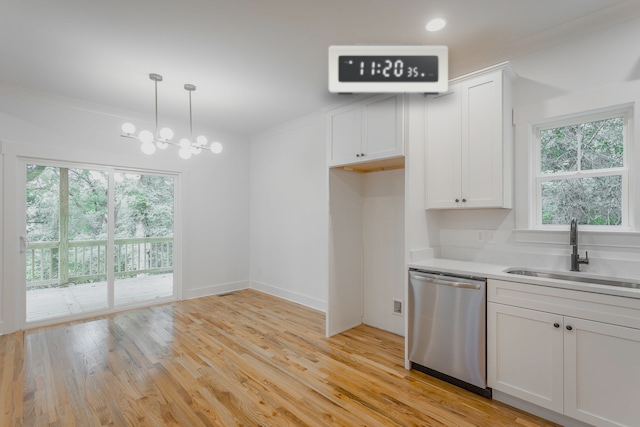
11 h 20 min 35 s
